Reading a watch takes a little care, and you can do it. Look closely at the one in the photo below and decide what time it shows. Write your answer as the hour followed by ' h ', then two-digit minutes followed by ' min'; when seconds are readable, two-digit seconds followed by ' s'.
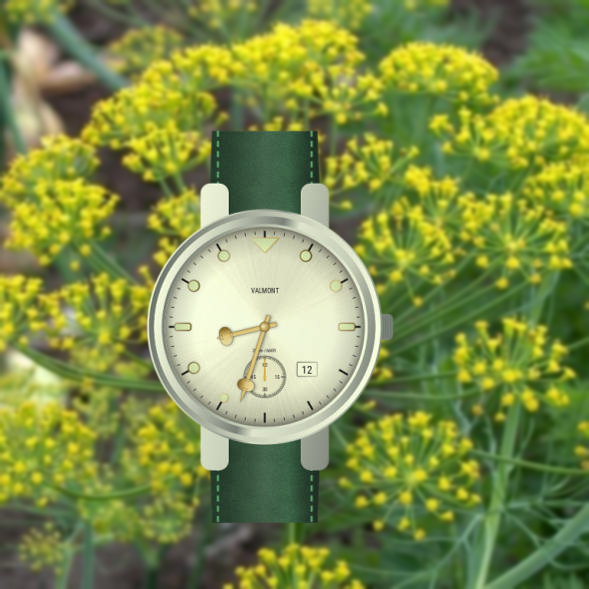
8 h 33 min
